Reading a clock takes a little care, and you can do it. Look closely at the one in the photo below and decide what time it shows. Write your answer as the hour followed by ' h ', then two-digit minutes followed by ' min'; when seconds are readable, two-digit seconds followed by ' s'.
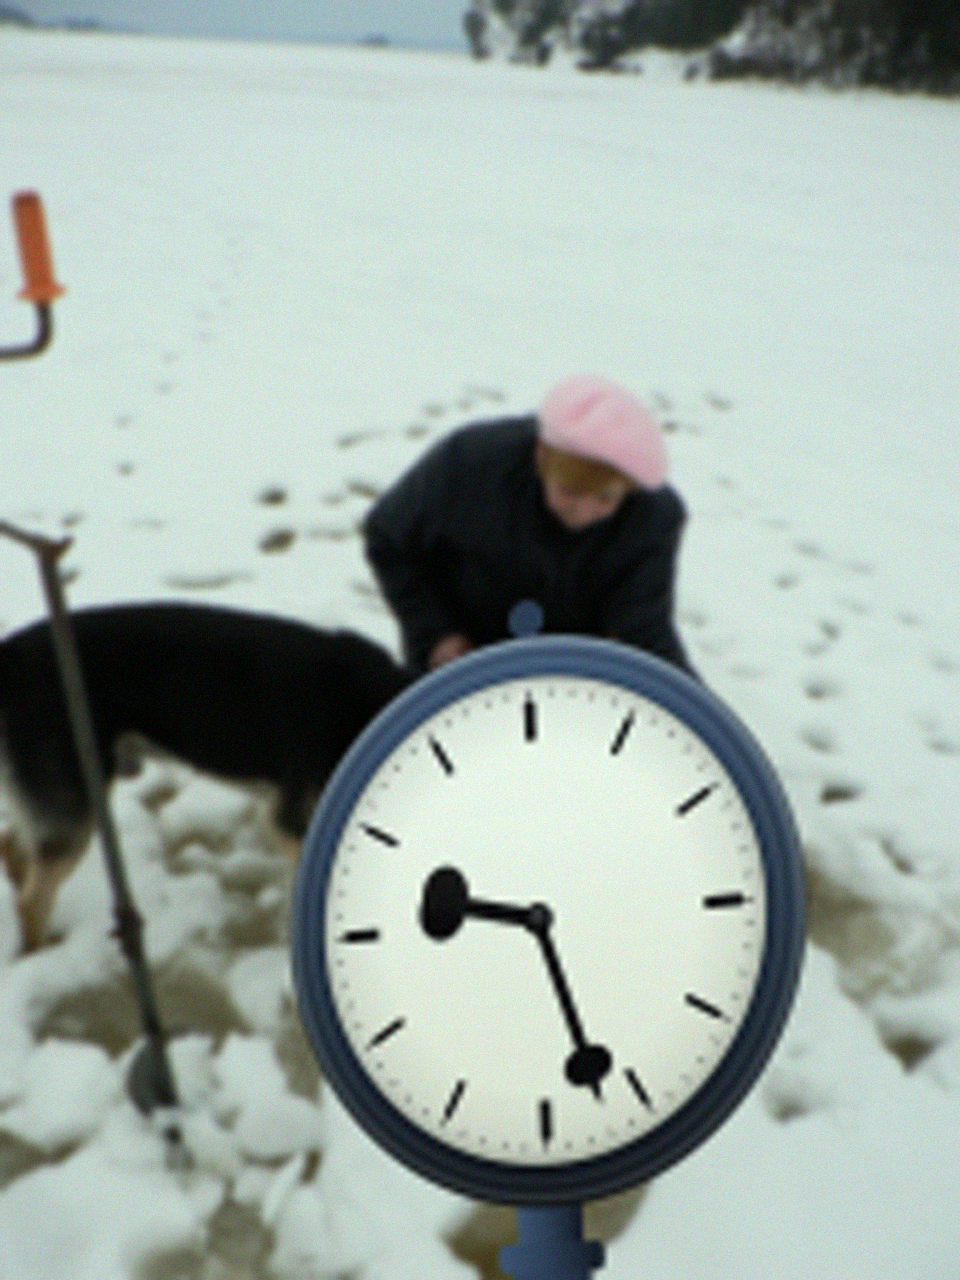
9 h 27 min
